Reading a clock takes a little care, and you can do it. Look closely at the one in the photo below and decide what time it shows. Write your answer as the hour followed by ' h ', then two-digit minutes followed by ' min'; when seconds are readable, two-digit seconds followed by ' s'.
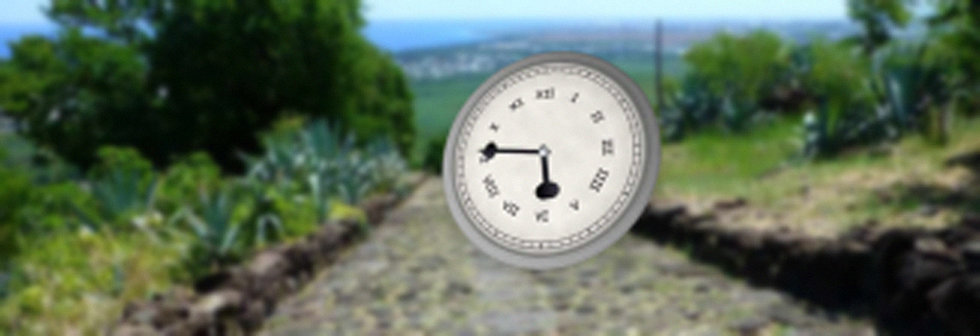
5 h 46 min
